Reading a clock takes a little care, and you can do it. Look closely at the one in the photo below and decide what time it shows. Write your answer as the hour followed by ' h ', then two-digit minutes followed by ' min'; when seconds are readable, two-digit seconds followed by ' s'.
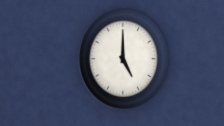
5 h 00 min
